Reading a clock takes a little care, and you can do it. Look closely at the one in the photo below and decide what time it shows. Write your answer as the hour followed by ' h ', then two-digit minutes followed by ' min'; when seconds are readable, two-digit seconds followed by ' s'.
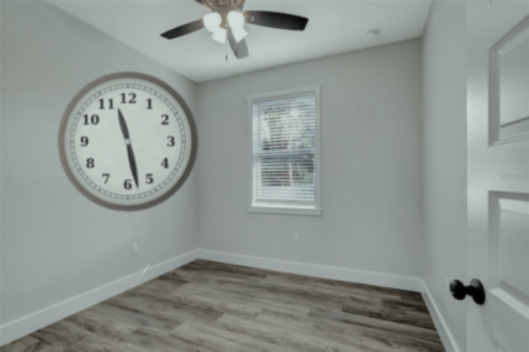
11 h 28 min
